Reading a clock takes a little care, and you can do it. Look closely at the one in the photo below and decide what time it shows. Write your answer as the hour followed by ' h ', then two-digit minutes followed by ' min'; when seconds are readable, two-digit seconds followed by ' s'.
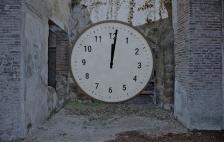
12 h 01 min
